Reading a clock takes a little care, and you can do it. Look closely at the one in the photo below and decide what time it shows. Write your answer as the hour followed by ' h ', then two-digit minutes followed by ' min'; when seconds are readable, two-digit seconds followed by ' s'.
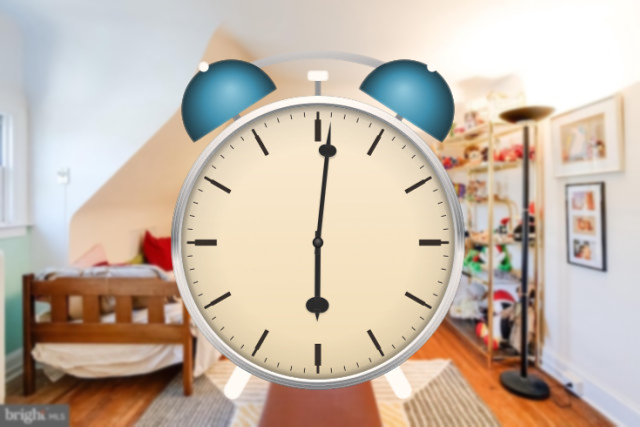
6 h 01 min
